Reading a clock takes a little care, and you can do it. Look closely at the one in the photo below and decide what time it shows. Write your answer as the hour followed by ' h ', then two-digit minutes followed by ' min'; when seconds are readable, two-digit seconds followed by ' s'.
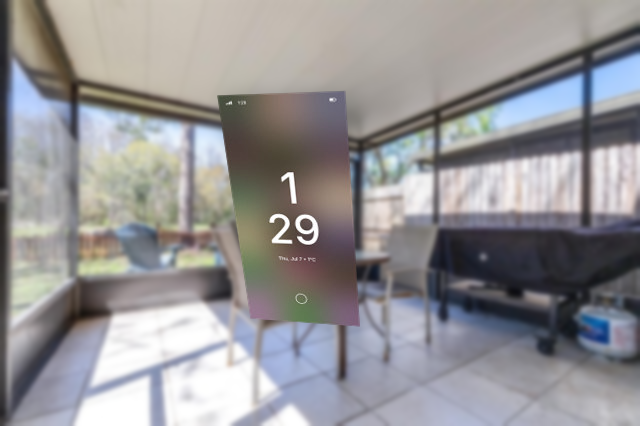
1 h 29 min
